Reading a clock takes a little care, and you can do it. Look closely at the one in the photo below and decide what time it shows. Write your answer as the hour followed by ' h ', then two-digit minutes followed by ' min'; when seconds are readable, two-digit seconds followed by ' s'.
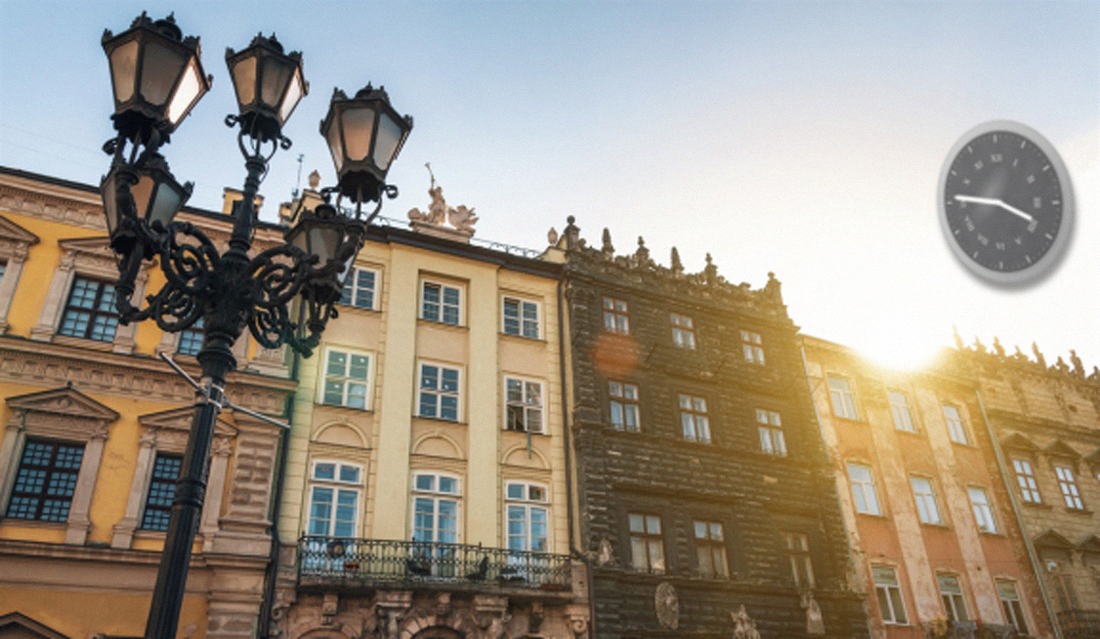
3 h 46 min
